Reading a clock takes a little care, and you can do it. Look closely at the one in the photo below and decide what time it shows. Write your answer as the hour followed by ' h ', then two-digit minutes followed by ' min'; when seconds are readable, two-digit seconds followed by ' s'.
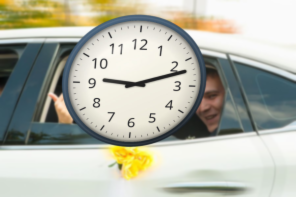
9 h 12 min
